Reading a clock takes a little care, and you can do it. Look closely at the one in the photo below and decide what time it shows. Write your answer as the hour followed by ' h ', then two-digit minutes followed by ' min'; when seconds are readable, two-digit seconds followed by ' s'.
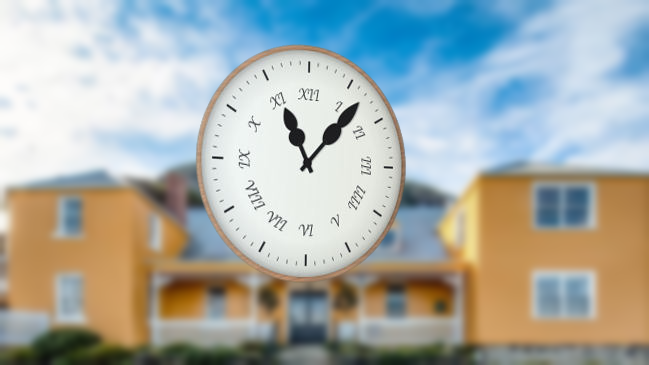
11 h 07 min
